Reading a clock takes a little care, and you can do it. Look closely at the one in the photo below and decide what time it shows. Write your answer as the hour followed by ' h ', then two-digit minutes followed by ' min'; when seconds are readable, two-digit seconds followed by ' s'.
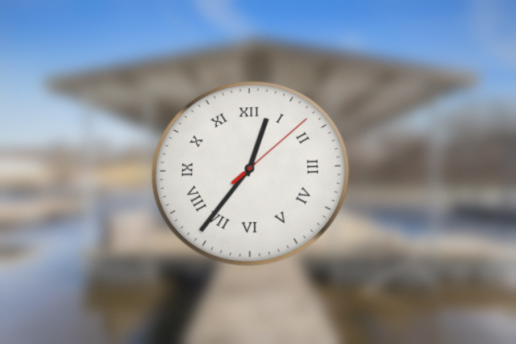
12 h 36 min 08 s
